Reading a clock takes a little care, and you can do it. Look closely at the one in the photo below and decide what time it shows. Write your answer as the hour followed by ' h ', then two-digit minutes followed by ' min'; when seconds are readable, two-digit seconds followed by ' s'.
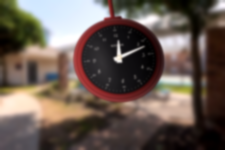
12 h 12 min
